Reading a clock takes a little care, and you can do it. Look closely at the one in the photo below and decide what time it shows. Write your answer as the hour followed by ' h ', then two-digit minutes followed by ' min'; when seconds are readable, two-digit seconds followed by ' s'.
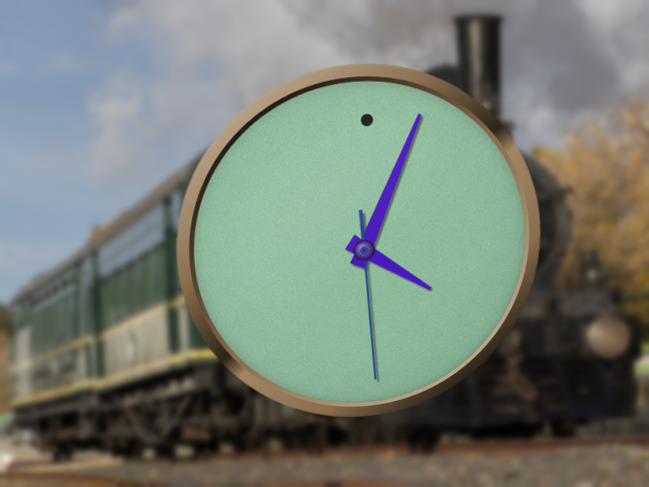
4 h 03 min 29 s
